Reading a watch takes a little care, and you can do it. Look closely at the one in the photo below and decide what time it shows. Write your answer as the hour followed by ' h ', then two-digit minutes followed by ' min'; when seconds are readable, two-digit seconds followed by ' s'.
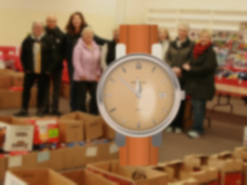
11 h 52 min
